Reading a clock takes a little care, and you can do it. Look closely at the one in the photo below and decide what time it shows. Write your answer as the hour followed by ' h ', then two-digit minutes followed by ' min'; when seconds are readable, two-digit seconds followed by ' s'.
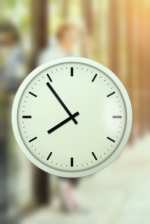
7 h 54 min
